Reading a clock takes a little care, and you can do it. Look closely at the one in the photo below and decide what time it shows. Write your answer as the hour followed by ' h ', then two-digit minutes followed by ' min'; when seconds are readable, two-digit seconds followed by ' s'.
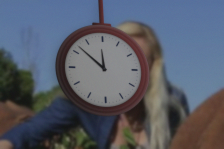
11 h 52 min
